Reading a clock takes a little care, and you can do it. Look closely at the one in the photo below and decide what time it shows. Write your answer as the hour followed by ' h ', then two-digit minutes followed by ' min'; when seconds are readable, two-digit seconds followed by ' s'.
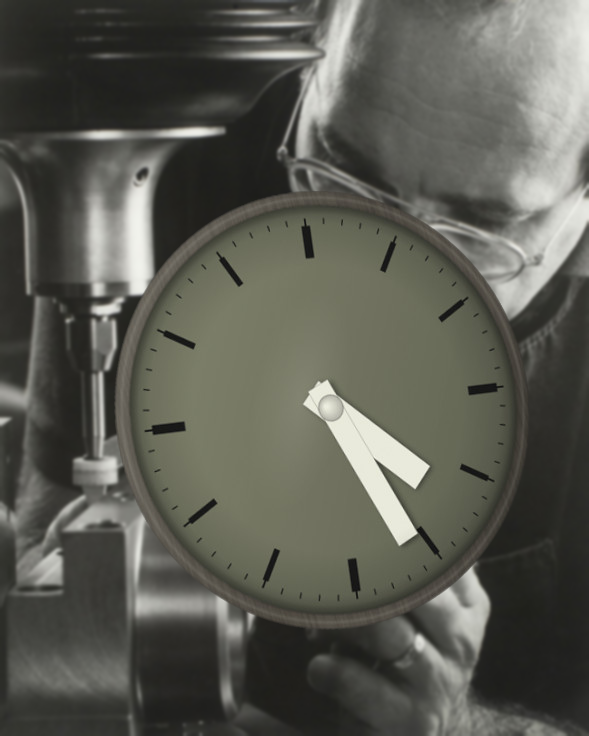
4 h 26 min
